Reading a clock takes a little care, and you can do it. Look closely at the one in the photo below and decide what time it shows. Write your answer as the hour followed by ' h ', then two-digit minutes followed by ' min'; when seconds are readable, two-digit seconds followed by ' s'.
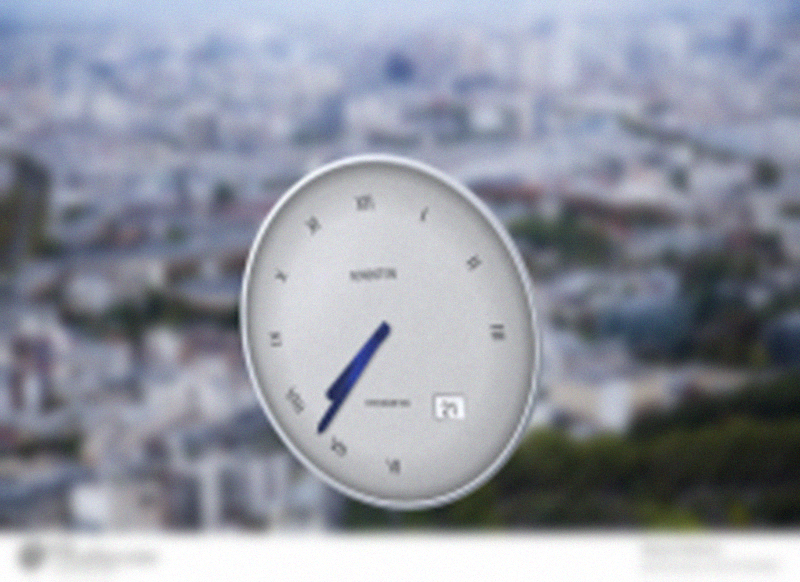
7 h 37 min
